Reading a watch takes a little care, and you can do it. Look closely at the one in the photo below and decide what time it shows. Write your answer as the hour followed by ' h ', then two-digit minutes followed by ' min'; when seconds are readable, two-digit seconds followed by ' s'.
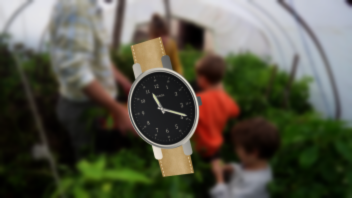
11 h 19 min
